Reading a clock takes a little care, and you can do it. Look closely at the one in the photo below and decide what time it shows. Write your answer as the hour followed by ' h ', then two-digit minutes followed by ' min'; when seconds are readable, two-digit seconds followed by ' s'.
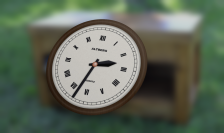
2 h 33 min
